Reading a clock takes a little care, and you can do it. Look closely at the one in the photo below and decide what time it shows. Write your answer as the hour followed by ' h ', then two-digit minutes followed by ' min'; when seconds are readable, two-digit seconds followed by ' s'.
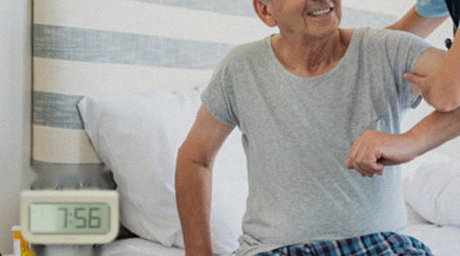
7 h 56 min
